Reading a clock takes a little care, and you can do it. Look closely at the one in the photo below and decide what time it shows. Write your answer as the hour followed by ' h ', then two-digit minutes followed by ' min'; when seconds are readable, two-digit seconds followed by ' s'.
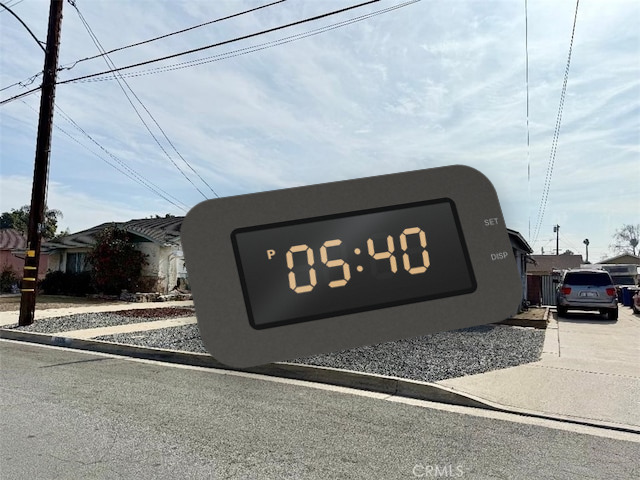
5 h 40 min
